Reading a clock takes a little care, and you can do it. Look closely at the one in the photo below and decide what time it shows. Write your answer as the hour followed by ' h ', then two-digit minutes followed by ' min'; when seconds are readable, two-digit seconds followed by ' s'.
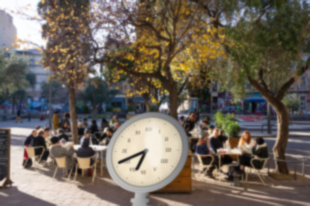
6 h 41 min
